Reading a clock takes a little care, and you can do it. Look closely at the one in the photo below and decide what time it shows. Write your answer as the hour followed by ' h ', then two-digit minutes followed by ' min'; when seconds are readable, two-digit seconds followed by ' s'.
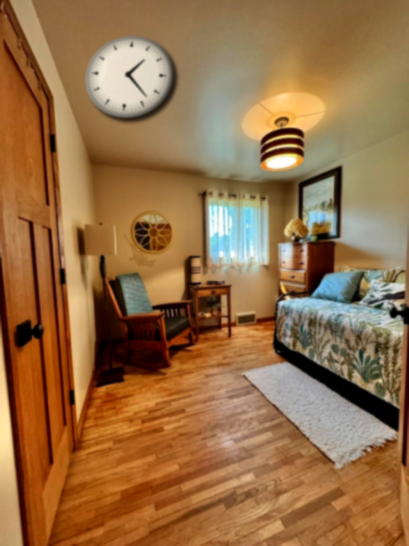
1 h 23 min
